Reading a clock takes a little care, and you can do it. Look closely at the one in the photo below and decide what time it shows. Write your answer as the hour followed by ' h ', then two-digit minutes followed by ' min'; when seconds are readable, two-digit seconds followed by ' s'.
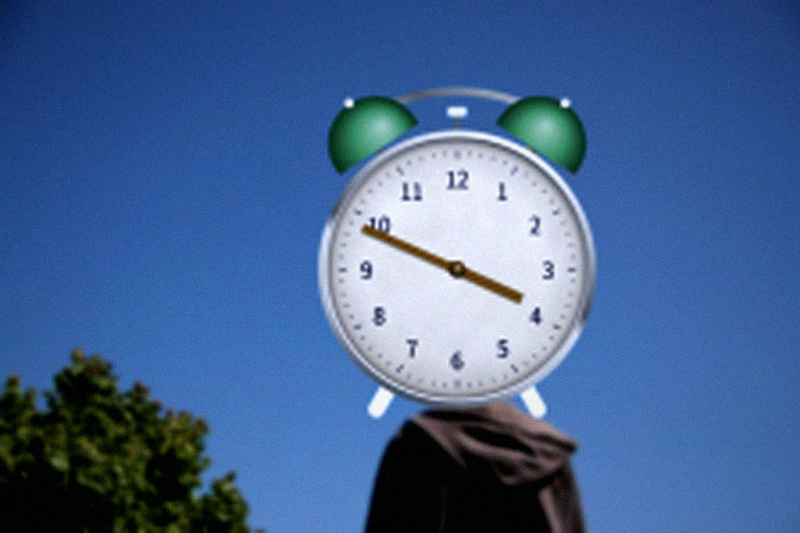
3 h 49 min
